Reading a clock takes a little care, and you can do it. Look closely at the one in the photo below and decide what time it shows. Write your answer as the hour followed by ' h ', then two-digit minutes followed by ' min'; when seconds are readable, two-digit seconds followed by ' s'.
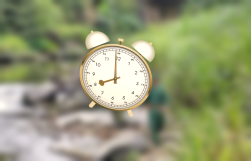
7 h 59 min
